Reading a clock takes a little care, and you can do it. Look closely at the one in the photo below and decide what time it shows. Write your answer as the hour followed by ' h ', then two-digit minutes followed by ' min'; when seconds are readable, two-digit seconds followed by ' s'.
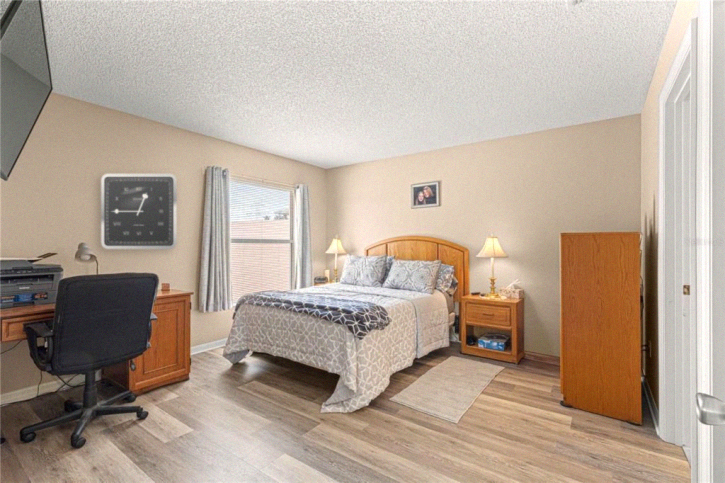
12 h 45 min
